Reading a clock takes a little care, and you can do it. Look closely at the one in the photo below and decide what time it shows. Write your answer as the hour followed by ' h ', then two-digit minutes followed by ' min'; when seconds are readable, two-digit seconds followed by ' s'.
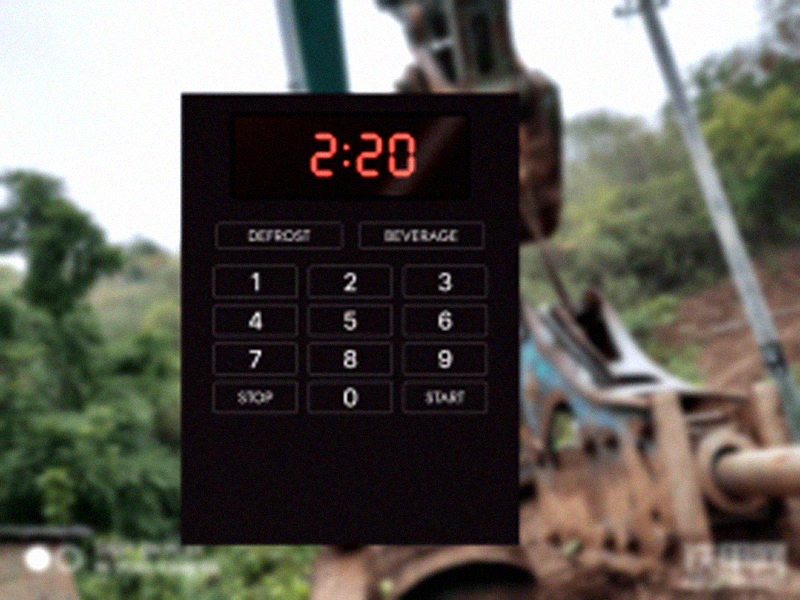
2 h 20 min
